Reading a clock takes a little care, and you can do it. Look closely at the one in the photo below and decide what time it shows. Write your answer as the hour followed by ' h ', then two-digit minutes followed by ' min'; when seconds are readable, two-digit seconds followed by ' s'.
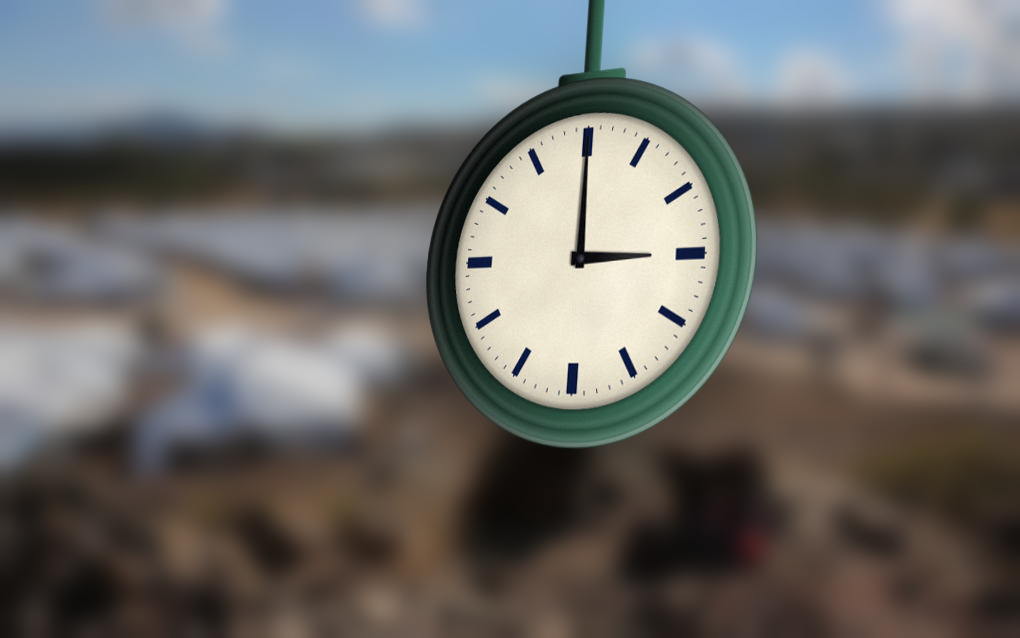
3 h 00 min
